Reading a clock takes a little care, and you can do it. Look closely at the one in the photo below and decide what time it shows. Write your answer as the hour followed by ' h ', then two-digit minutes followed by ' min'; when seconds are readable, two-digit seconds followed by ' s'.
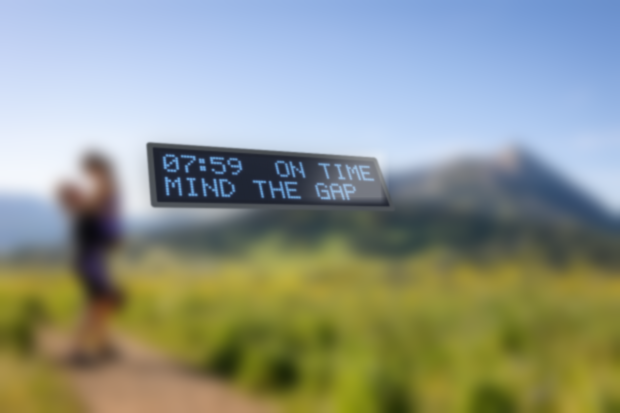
7 h 59 min
